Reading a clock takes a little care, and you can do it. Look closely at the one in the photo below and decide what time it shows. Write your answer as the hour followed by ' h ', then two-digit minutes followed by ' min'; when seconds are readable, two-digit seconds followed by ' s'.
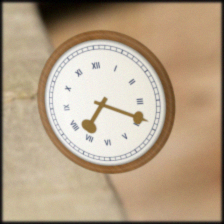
7 h 19 min
